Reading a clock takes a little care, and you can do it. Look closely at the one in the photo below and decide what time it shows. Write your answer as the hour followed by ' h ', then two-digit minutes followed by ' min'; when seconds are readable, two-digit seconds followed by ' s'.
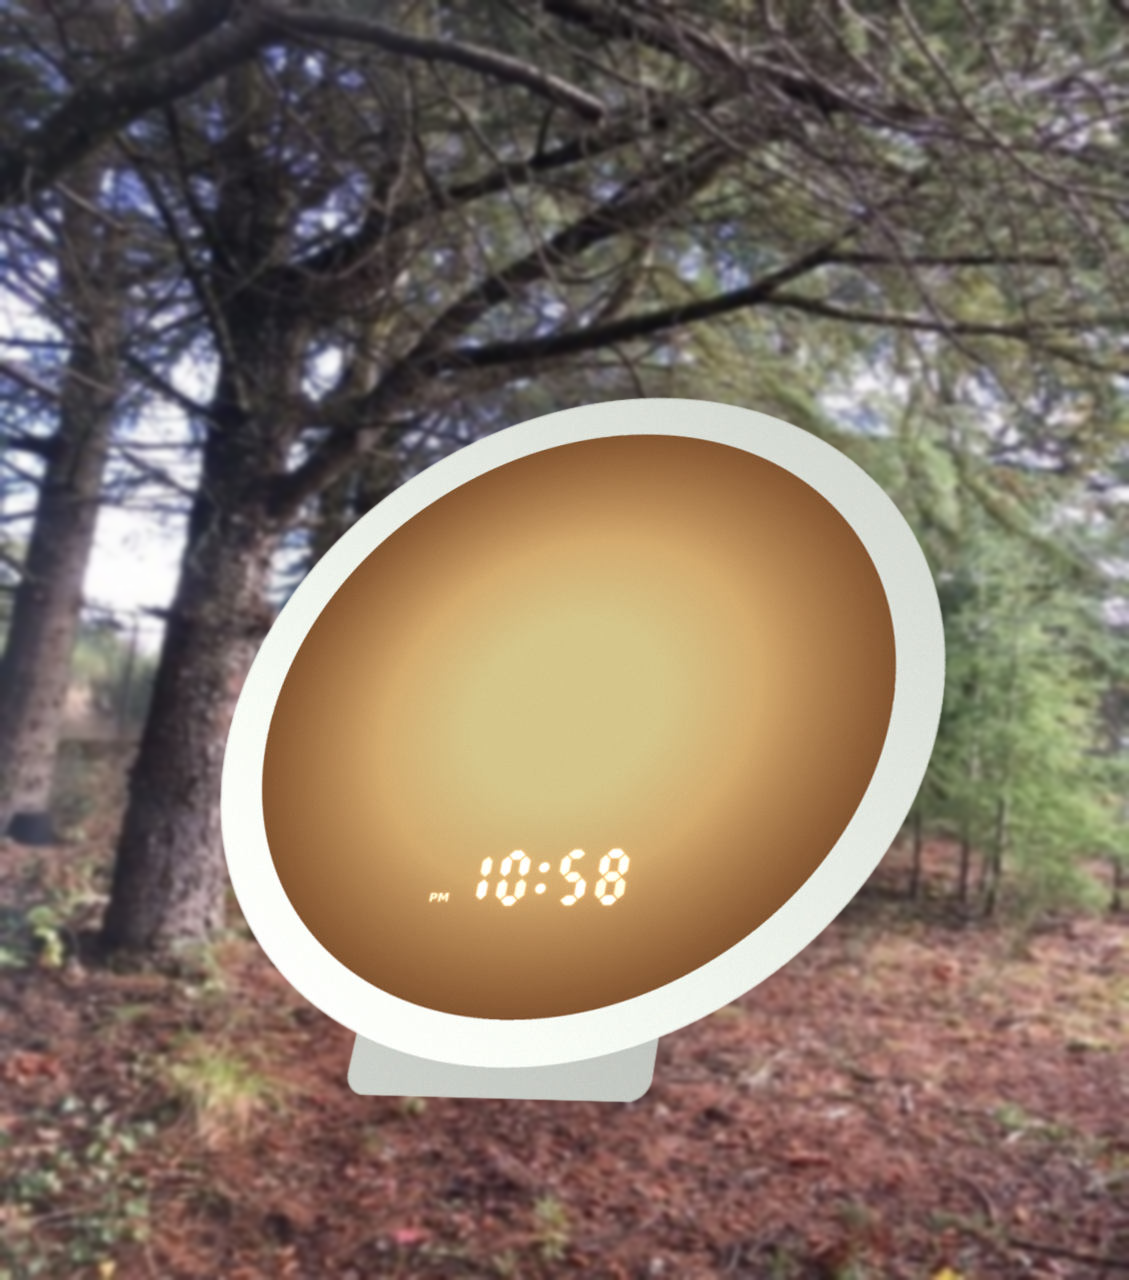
10 h 58 min
